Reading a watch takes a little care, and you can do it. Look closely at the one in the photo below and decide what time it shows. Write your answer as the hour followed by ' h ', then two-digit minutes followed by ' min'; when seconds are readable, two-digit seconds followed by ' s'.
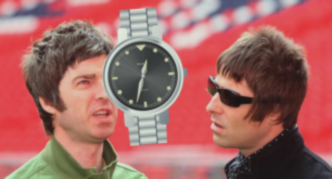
12 h 33 min
